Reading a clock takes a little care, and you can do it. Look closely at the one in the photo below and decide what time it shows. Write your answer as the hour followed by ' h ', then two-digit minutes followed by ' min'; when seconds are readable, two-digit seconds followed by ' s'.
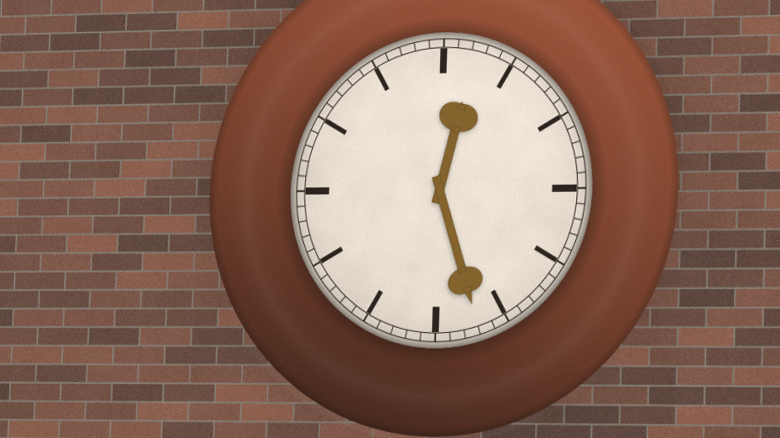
12 h 27 min
